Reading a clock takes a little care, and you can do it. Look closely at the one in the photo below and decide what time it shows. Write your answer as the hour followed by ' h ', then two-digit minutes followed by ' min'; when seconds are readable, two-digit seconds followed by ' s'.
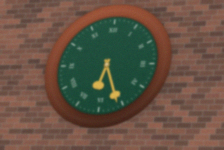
6 h 26 min
